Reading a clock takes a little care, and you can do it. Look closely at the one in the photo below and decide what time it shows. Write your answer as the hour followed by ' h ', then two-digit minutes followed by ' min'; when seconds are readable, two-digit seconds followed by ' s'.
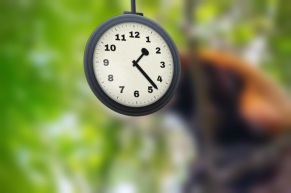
1 h 23 min
